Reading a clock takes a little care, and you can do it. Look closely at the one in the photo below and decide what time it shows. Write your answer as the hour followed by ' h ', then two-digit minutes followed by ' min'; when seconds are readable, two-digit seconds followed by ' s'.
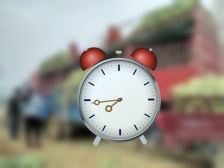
7 h 44 min
